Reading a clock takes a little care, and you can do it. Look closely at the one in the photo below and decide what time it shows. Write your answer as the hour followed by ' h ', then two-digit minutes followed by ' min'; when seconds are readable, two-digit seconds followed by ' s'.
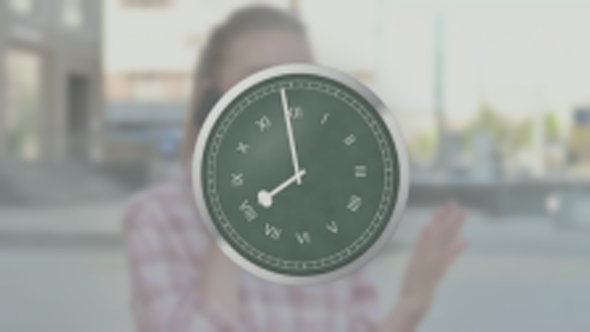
7 h 59 min
